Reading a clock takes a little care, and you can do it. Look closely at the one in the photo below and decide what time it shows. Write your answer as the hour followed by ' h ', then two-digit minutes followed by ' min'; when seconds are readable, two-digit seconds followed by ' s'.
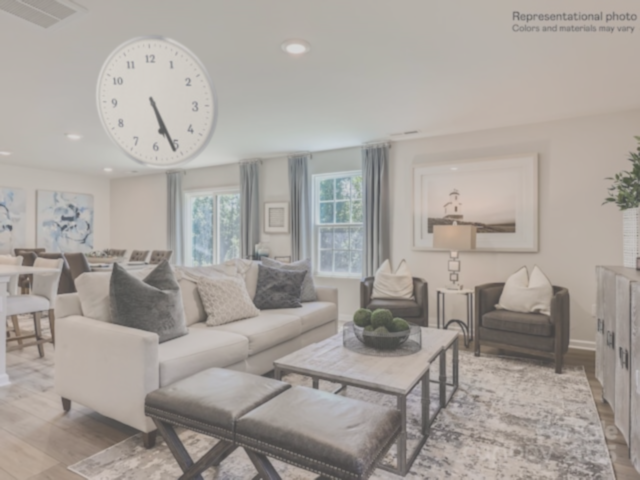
5 h 26 min
